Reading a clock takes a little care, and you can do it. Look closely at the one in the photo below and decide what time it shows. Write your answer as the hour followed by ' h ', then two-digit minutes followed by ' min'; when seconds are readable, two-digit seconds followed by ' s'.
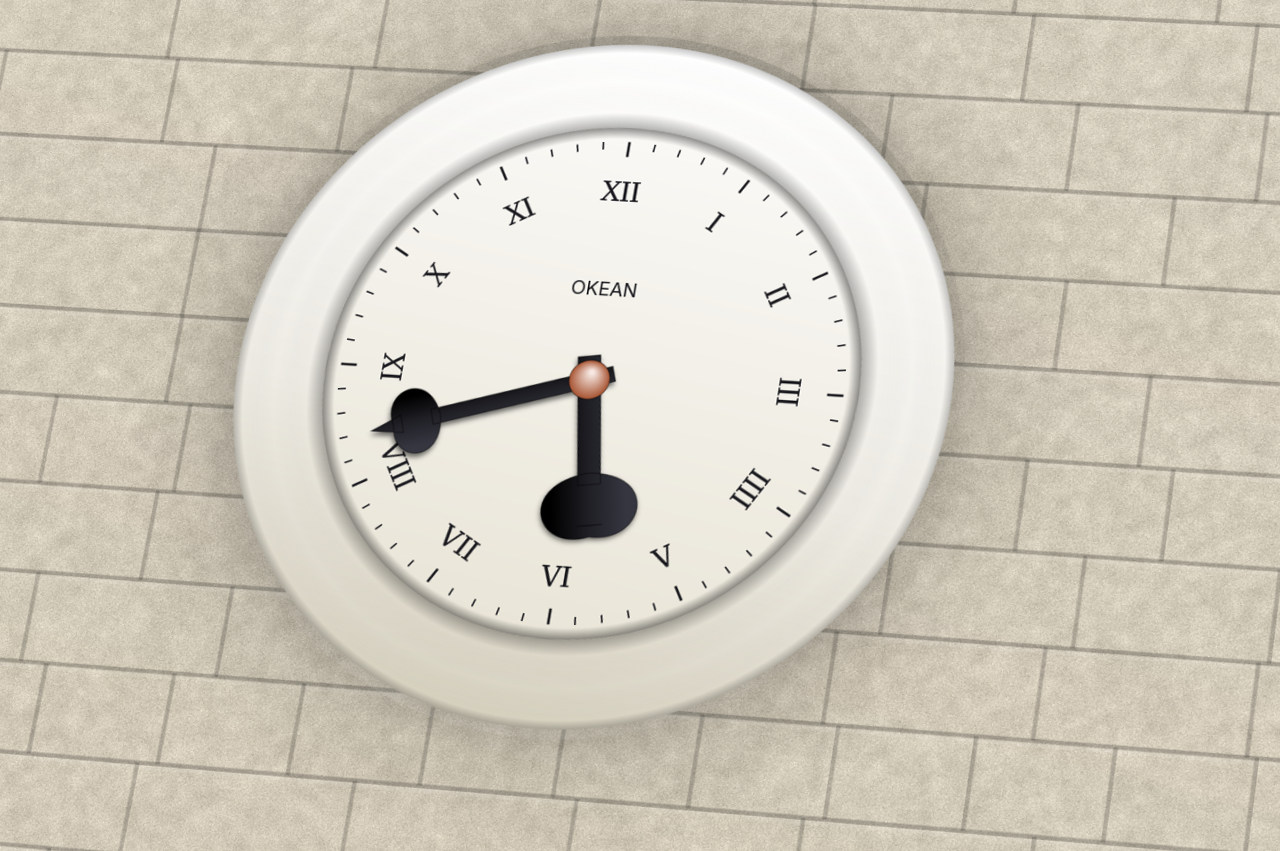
5 h 42 min
